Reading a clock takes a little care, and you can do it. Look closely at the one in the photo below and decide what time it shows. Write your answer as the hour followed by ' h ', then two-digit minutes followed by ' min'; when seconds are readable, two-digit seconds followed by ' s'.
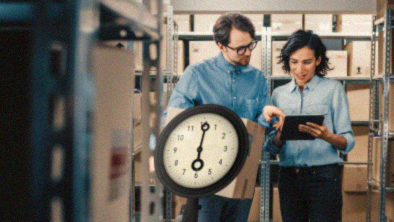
6 h 01 min
